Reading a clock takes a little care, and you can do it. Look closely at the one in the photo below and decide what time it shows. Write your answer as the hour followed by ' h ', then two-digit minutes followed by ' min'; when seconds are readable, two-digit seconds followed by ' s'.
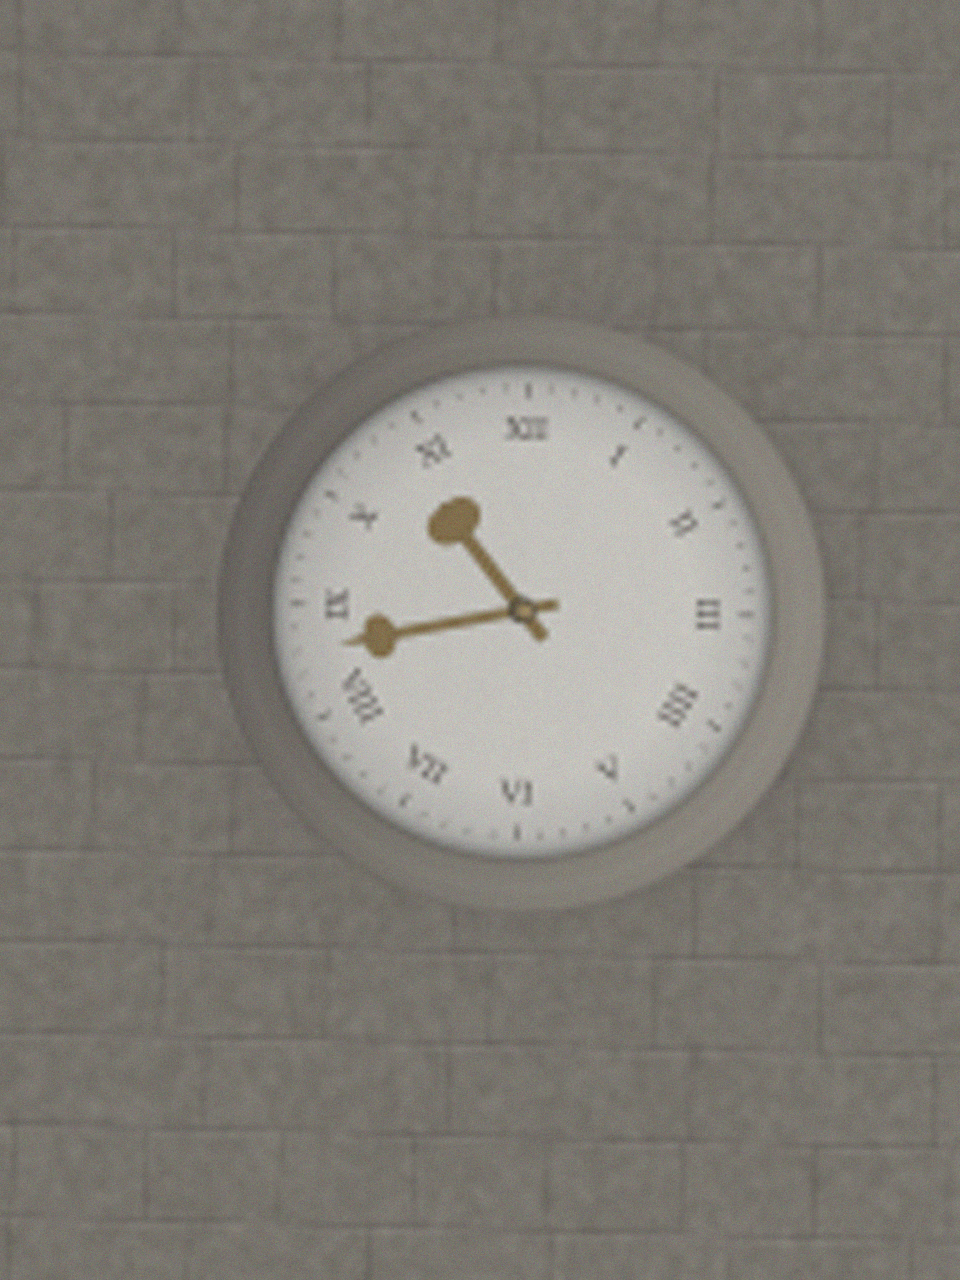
10 h 43 min
